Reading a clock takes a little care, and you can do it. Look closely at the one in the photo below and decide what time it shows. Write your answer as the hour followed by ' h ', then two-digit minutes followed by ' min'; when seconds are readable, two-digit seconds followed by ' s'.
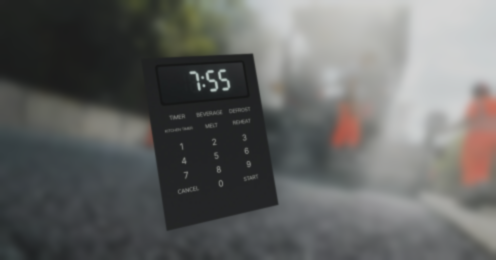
7 h 55 min
